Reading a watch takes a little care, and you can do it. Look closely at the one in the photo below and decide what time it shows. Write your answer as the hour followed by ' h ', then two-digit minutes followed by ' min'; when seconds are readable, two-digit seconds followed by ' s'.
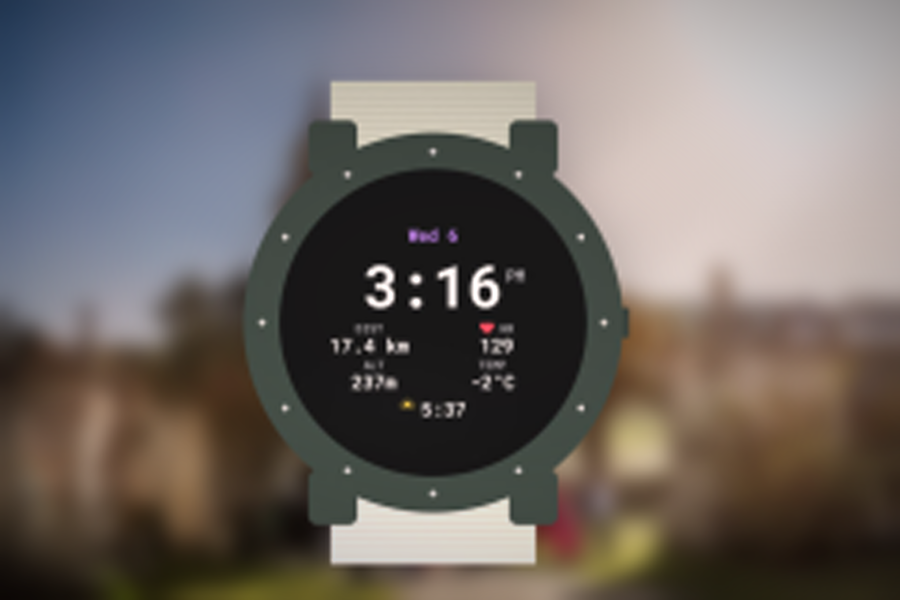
3 h 16 min
